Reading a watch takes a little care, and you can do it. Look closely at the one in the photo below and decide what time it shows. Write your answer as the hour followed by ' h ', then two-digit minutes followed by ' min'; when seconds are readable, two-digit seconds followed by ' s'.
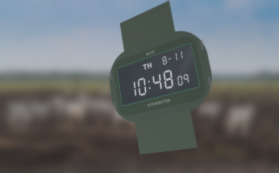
10 h 48 min
